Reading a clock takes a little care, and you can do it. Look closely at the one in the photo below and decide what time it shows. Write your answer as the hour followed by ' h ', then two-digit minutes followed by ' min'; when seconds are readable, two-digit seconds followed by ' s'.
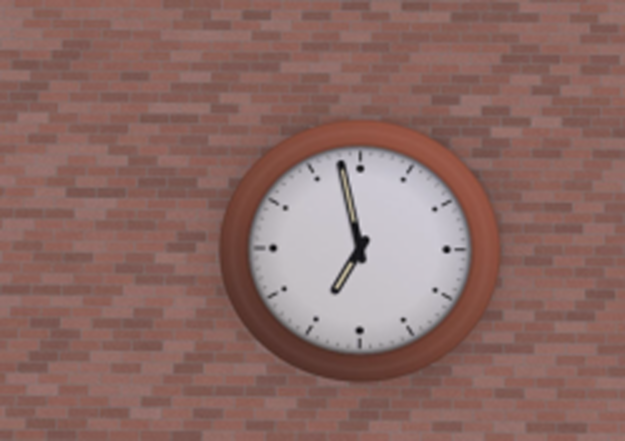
6 h 58 min
